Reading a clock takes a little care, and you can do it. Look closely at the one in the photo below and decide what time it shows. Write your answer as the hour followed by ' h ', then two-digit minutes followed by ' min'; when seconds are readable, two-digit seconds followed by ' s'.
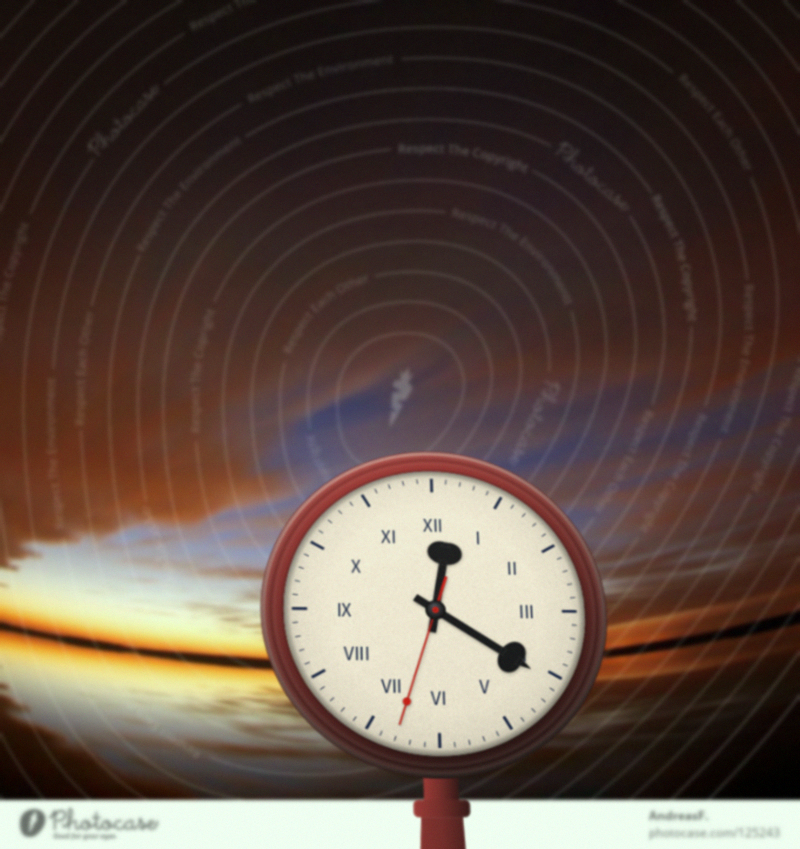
12 h 20 min 33 s
